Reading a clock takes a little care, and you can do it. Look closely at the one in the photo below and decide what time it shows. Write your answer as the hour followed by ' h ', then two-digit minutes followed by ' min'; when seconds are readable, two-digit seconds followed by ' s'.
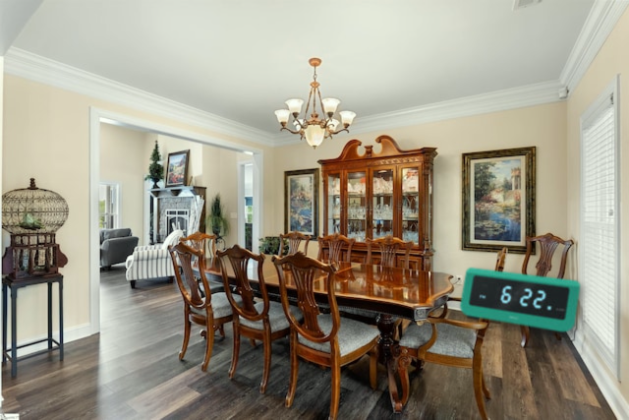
6 h 22 min
